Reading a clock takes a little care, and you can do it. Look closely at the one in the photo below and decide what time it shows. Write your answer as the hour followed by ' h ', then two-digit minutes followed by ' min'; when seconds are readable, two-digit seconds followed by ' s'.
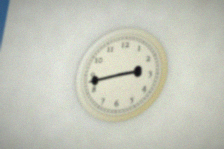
2 h 43 min
